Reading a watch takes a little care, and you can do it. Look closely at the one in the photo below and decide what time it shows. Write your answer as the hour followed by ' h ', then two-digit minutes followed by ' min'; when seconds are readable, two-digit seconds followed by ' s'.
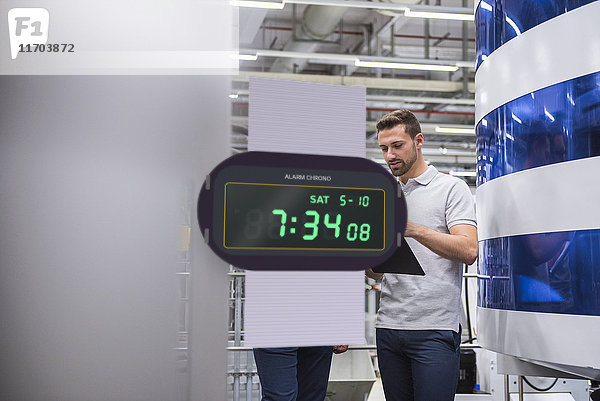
7 h 34 min 08 s
